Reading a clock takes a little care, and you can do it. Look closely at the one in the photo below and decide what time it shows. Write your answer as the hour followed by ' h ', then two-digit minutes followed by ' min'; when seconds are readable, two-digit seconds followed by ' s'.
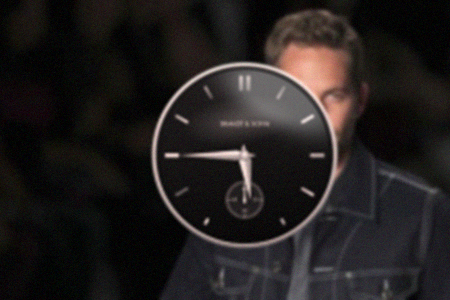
5 h 45 min
